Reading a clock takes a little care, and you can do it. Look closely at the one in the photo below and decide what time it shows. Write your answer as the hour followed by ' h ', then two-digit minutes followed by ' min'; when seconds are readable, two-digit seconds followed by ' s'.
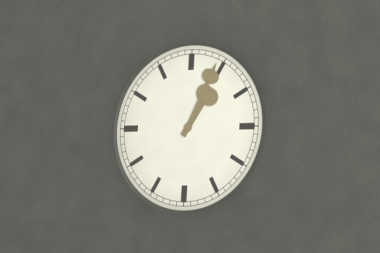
1 h 04 min
